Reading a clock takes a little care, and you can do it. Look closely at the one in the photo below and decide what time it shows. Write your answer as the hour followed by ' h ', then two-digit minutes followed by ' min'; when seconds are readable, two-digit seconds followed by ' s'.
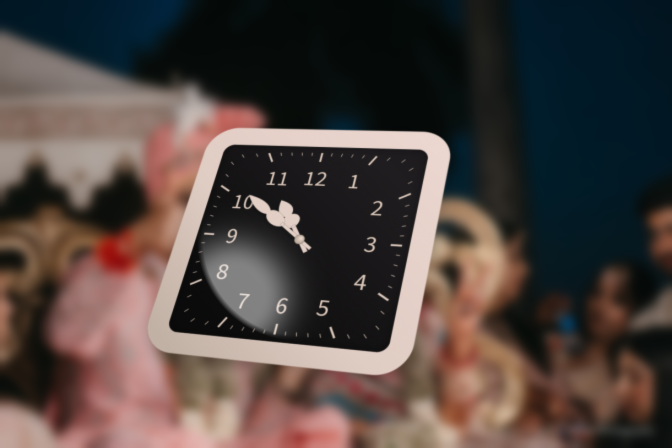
10 h 51 min
